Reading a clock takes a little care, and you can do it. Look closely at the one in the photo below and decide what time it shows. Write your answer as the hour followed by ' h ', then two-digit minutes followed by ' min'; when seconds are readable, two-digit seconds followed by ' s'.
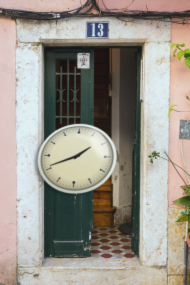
1 h 41 min
